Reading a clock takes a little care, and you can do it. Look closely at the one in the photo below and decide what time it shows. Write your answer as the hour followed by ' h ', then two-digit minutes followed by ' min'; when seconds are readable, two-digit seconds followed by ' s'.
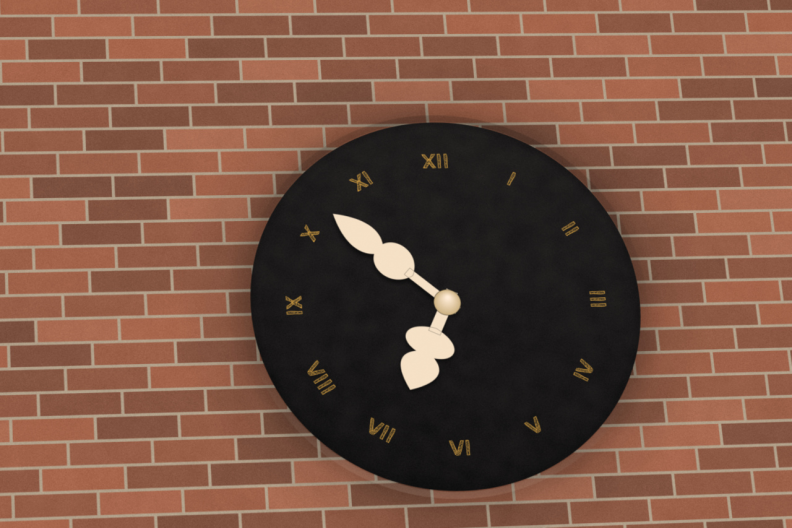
6 h 52 min
